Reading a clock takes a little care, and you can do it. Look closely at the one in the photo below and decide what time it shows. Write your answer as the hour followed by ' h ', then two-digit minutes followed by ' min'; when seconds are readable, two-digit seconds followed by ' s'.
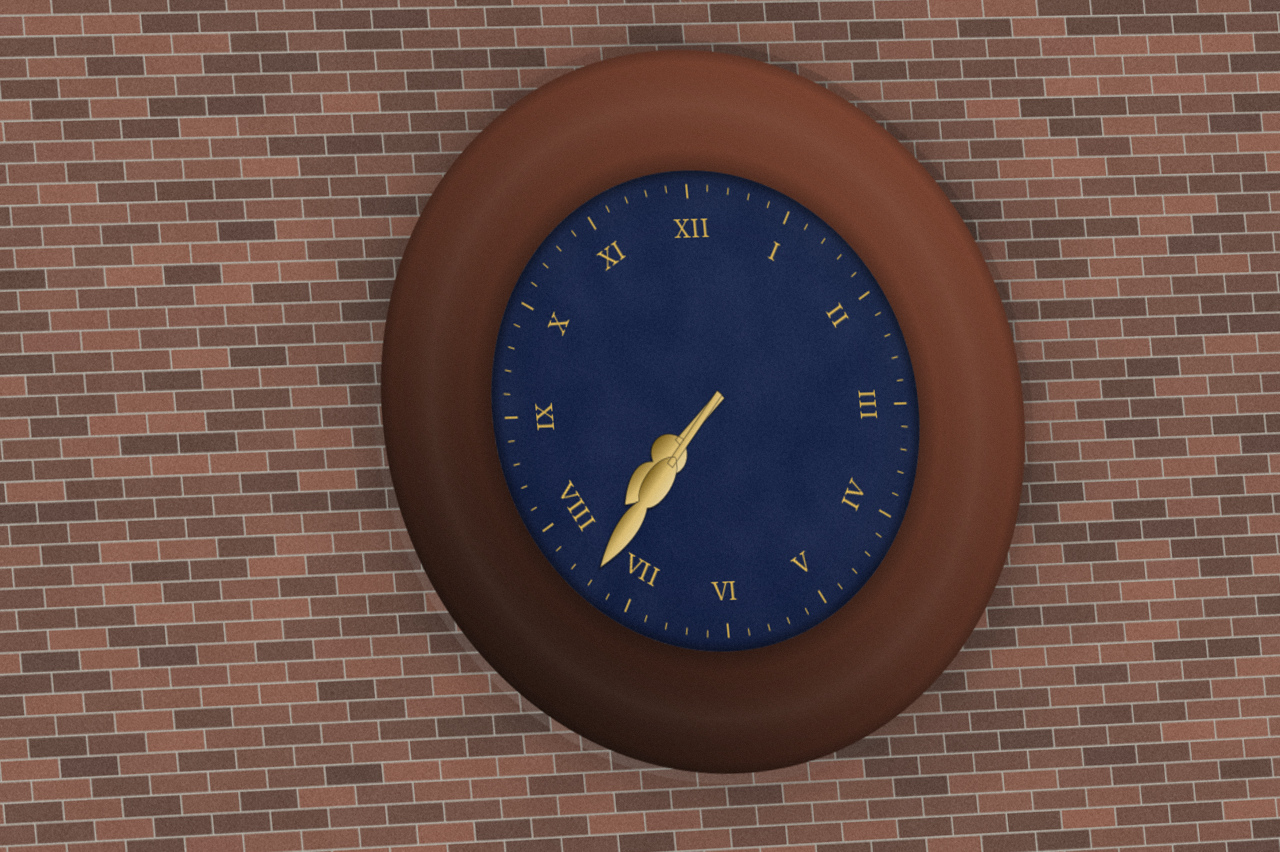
7 h 37 min
